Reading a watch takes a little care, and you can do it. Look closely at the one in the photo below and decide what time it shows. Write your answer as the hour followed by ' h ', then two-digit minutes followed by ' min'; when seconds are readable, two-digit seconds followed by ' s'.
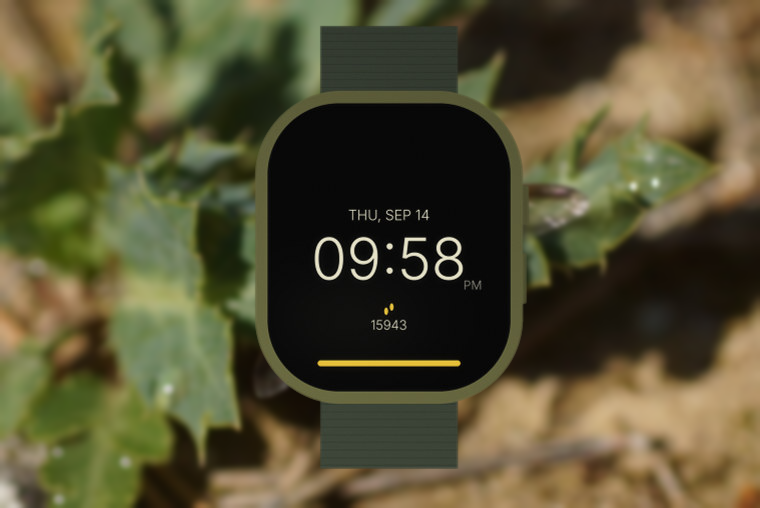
9 h 58 min
